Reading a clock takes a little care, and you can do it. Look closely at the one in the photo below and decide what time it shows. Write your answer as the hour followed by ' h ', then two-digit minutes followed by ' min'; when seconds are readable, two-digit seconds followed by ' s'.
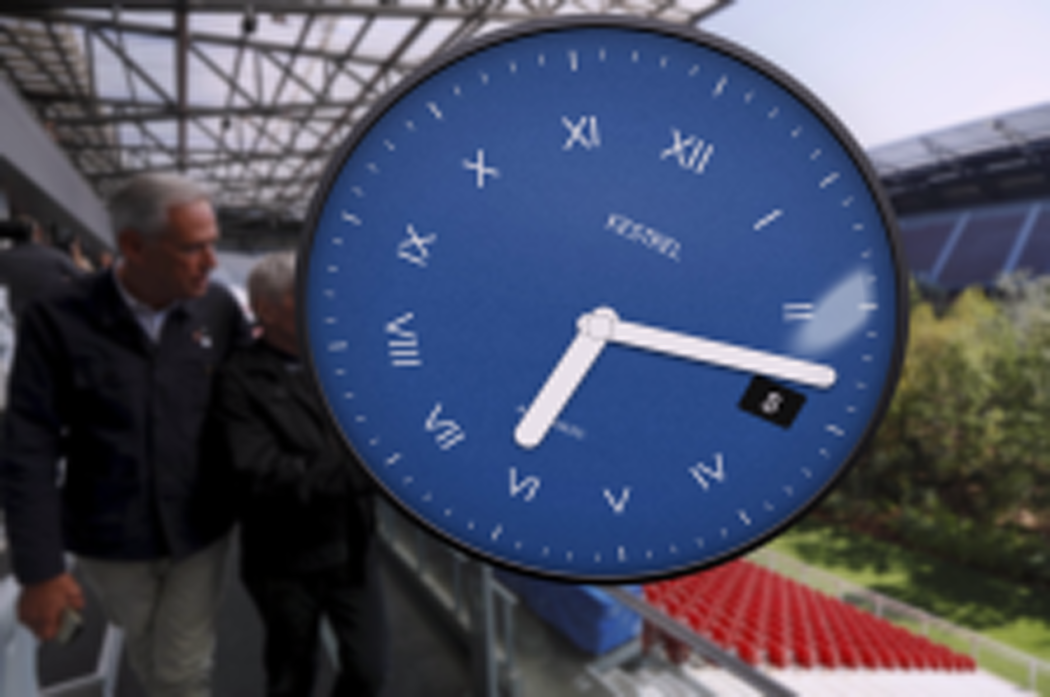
6 h 13 min
